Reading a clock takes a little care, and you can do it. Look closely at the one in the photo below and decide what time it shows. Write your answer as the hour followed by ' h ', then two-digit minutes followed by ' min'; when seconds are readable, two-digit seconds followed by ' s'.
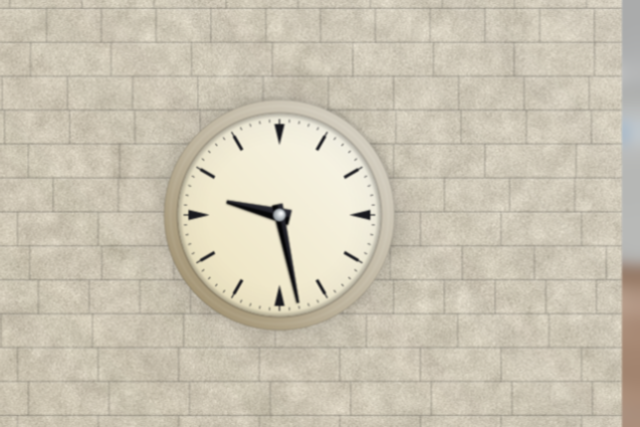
9 h 28 min
